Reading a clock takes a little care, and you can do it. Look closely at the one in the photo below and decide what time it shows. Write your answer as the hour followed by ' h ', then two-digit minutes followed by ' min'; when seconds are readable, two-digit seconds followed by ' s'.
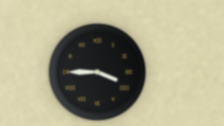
3 h 45 min
